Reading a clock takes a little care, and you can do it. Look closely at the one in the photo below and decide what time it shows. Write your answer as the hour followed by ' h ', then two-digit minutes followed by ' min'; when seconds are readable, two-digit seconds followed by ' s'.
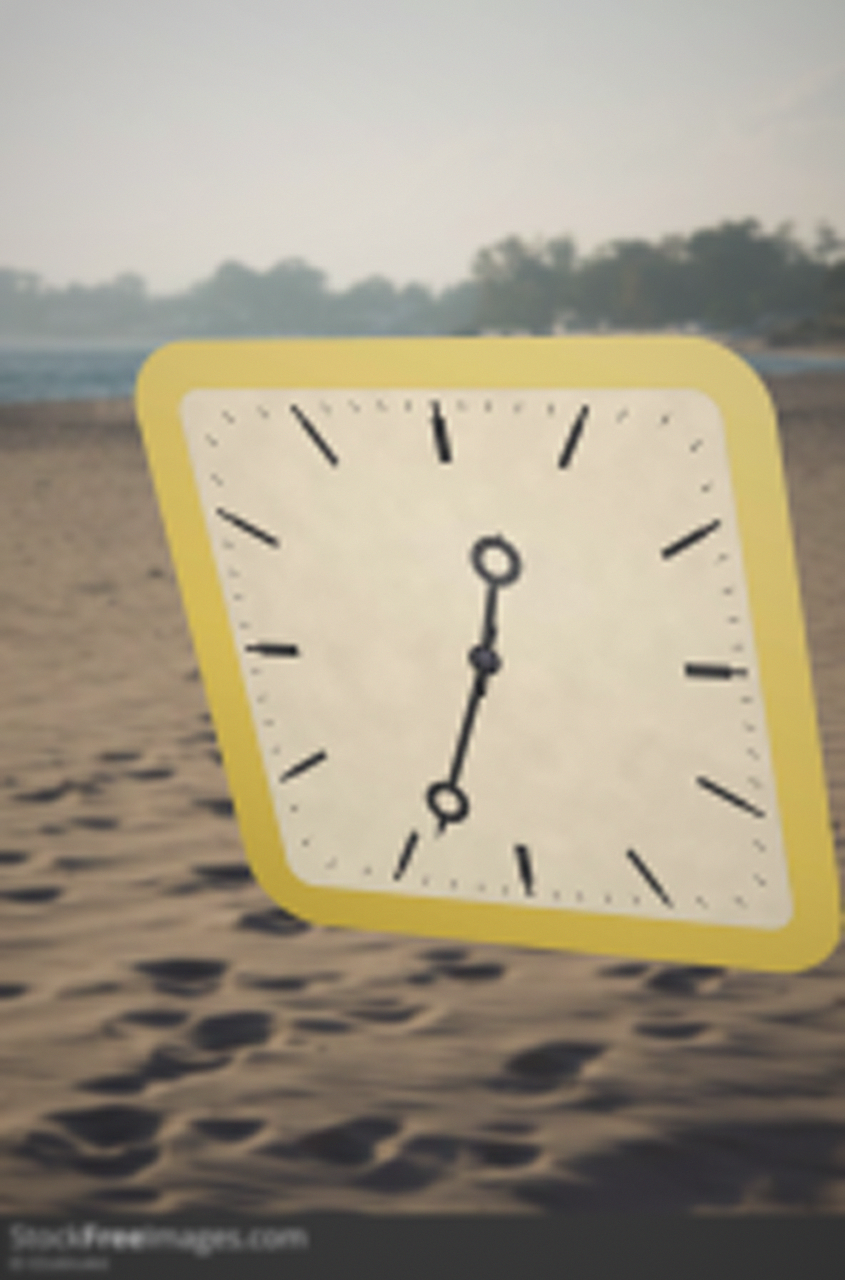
12 h 34 min
